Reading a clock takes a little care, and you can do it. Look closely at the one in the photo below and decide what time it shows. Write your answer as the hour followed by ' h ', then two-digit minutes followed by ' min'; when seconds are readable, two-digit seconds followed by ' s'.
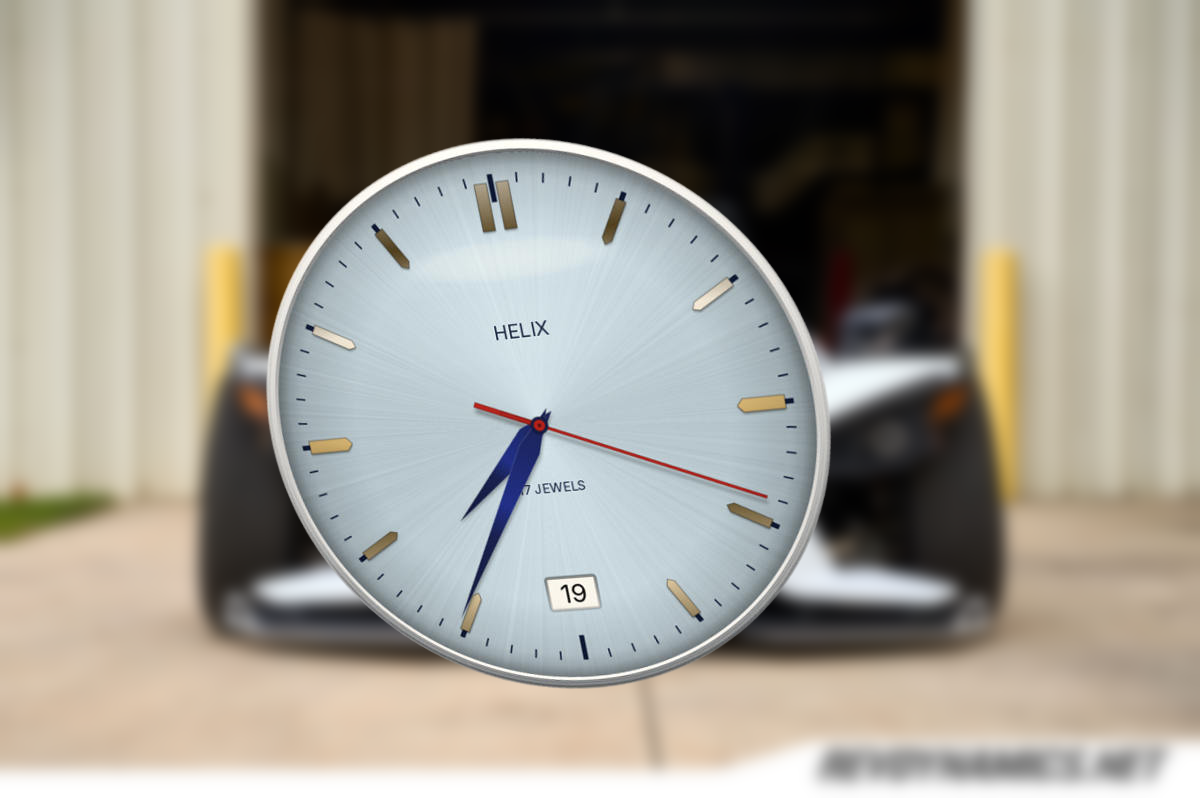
7 h 35 min 19 s
